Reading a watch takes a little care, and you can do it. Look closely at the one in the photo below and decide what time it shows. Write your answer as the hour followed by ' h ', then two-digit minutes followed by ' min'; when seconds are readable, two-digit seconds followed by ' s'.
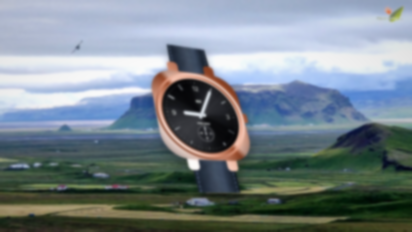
9 h 05 min
